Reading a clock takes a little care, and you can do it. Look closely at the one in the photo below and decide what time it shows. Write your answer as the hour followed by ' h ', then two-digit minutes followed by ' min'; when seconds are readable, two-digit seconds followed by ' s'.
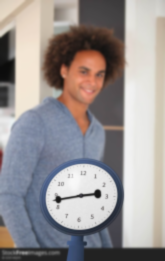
2 h 43 min
